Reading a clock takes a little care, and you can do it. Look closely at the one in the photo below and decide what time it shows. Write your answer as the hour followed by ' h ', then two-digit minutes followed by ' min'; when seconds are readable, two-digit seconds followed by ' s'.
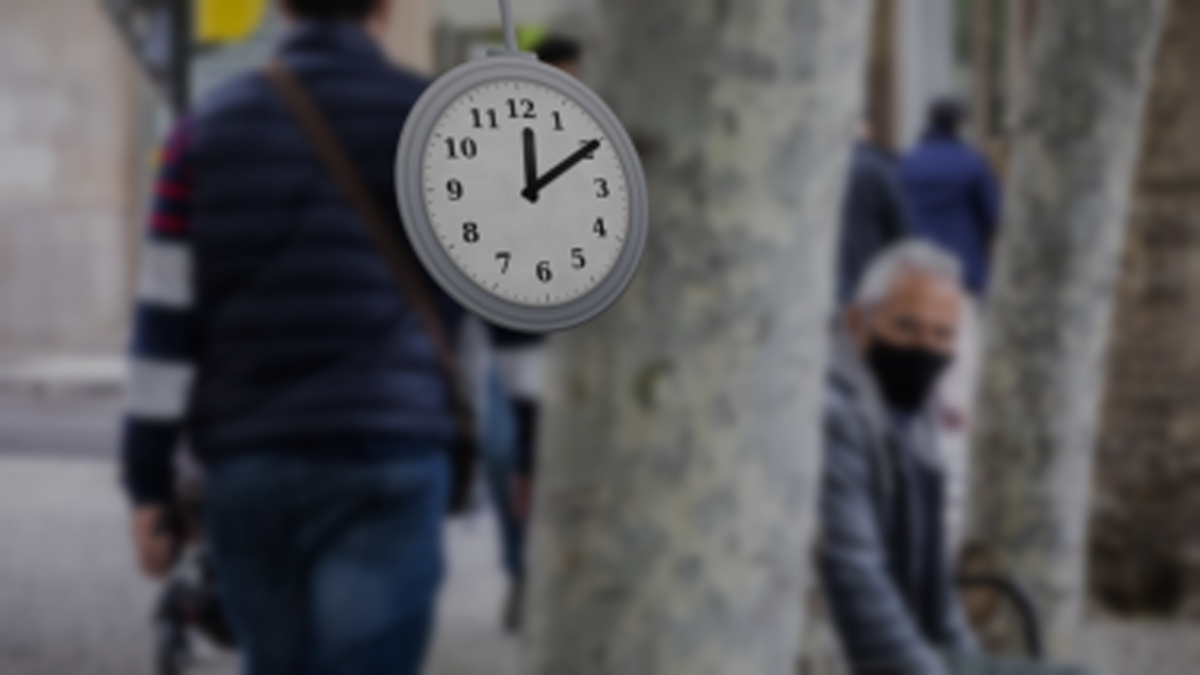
12 h 10 min
